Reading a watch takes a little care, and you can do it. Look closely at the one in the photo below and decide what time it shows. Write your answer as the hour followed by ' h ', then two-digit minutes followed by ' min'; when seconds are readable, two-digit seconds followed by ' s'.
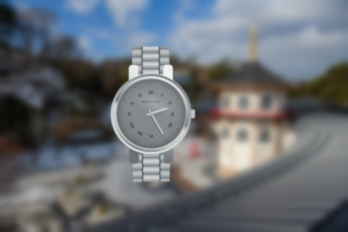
2 h 25 min
